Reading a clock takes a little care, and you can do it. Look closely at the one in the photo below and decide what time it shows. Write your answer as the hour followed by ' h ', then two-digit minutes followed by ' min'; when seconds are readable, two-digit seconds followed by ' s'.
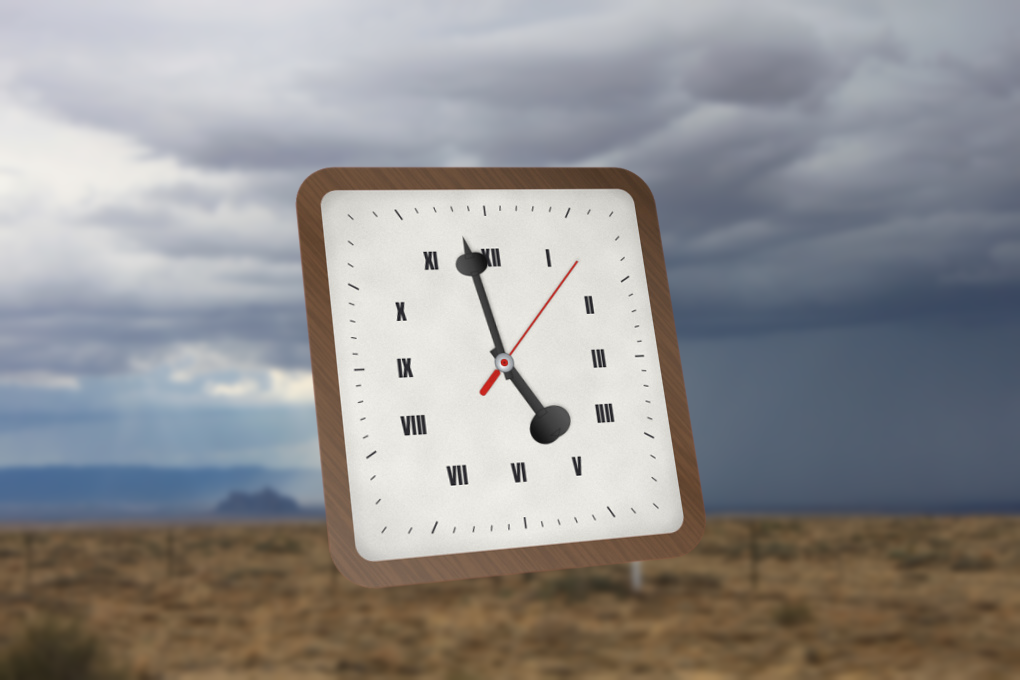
4 h 58 min 07 s
